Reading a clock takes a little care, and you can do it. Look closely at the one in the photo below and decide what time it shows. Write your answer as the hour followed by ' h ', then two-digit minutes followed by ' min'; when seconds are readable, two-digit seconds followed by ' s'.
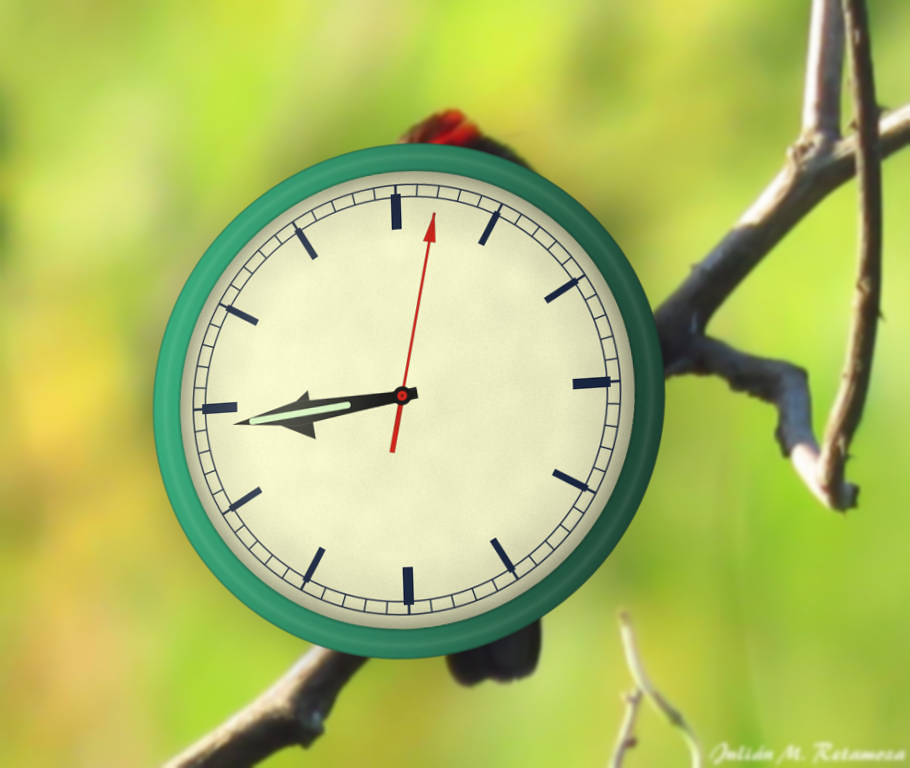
8 h 44 min 02 s
